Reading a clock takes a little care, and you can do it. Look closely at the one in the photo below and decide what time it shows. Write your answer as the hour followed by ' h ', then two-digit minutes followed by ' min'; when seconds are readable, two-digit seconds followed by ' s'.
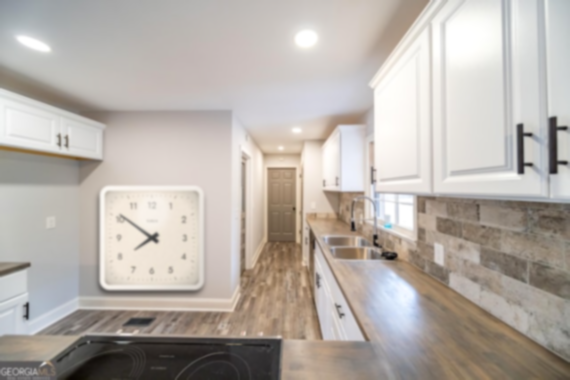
7 h 51 min
